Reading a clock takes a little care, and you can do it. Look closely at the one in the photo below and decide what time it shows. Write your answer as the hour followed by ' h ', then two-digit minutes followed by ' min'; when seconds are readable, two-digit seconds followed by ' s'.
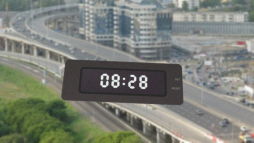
8 h 28 min
